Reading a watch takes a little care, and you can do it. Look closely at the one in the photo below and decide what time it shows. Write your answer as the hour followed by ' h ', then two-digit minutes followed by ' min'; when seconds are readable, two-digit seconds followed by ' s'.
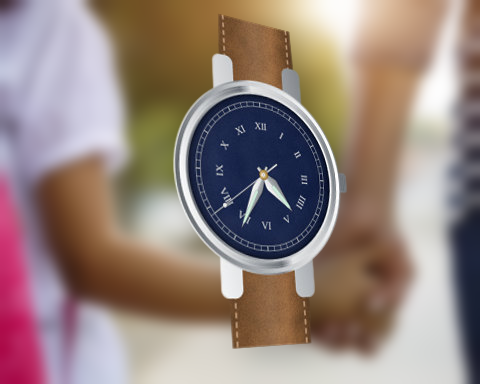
4 h 34 min 39 s
